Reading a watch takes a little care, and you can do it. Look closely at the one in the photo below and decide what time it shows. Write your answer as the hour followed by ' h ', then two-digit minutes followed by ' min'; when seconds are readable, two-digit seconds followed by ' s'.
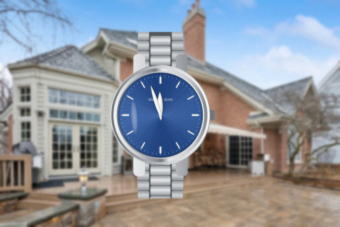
11 h 57 min
